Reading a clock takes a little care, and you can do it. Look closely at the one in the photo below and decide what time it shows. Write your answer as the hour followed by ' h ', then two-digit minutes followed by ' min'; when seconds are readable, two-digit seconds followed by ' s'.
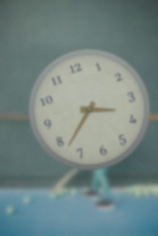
3 h 38 min
